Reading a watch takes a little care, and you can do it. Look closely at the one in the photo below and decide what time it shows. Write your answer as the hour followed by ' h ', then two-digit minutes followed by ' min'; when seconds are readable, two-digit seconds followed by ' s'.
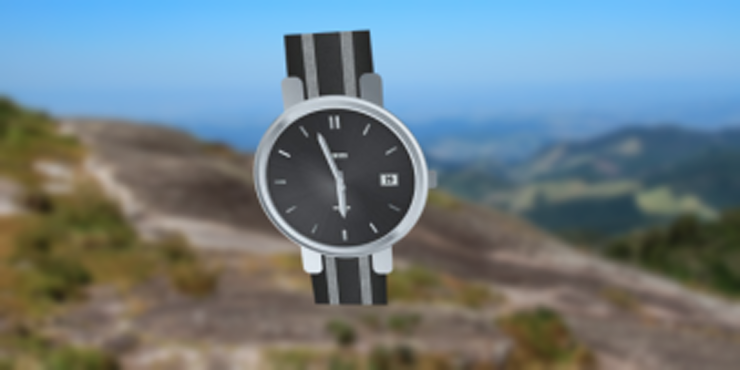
5 h 57 min
